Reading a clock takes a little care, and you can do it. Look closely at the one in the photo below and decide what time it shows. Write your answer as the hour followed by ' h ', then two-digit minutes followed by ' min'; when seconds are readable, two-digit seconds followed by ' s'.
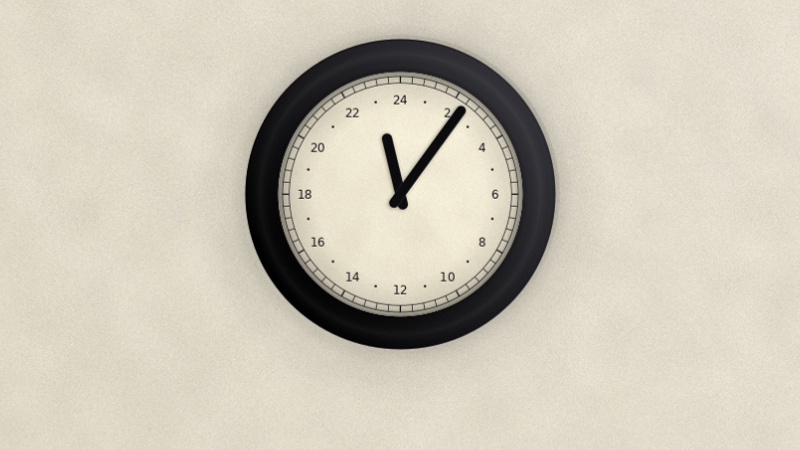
23 h 06 min
